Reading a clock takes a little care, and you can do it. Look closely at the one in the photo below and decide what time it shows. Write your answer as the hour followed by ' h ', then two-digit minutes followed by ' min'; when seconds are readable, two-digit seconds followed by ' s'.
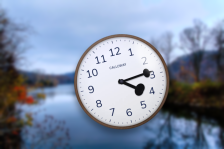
4 h 14 min
